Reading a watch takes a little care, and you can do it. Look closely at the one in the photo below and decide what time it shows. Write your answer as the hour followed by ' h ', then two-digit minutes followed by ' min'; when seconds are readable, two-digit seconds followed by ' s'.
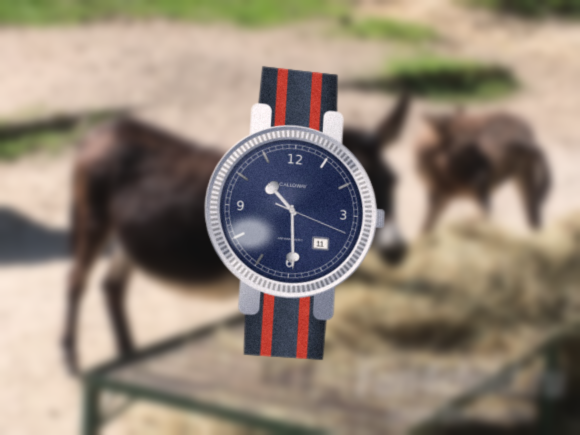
10 h 29 min 18 s
